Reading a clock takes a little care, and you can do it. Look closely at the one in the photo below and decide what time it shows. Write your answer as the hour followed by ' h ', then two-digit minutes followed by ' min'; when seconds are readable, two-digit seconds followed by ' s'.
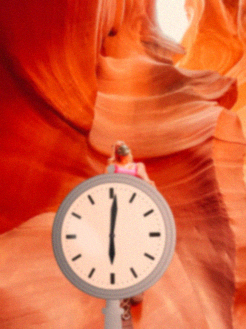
6 h 01 min
